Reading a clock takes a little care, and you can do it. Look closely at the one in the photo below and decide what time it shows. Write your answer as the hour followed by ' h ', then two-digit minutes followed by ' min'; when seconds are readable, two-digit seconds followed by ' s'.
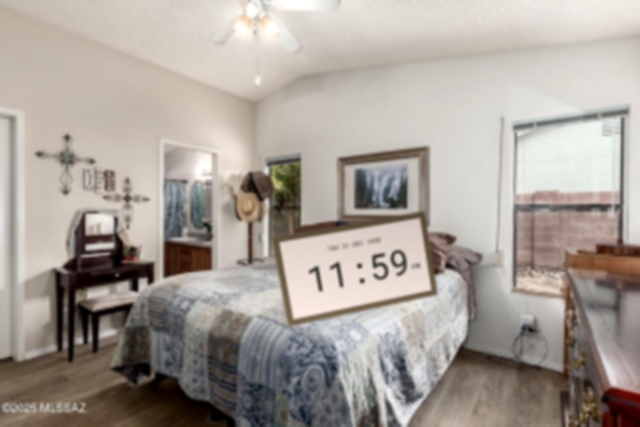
11 h 59 min
